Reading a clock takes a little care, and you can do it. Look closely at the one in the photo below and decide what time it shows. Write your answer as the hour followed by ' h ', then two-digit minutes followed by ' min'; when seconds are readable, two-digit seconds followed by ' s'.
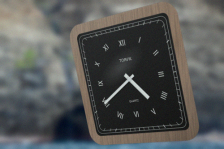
4 h 40 min
